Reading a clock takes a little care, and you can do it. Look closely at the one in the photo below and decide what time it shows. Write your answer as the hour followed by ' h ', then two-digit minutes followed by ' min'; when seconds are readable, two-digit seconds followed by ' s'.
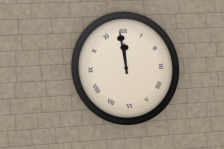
11 h 59 min
